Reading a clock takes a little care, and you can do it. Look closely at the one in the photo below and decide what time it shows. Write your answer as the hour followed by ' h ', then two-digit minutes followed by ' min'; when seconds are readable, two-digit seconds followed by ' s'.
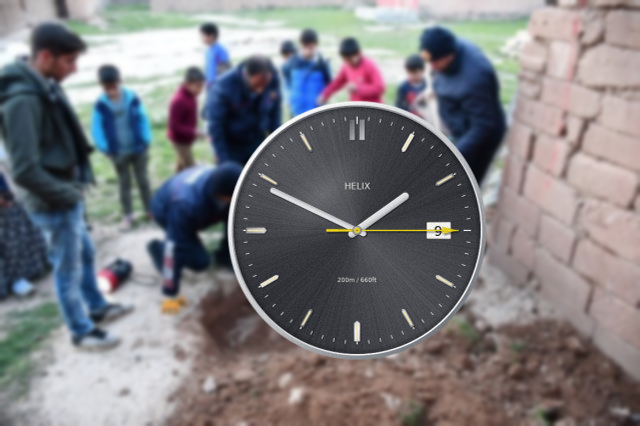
1 h 49 min 15 s
